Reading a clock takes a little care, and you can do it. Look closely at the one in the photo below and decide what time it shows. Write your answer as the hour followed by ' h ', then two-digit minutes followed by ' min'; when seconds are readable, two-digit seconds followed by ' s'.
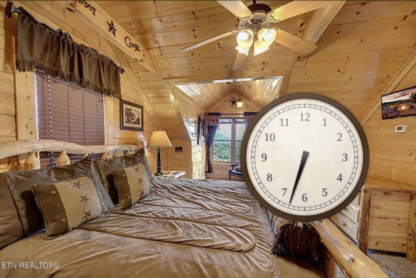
6 h 33 min
